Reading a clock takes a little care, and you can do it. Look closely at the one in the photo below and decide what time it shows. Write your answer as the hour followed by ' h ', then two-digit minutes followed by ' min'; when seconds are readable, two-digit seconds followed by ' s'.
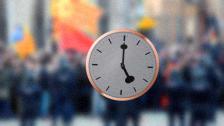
5 h 00 min
